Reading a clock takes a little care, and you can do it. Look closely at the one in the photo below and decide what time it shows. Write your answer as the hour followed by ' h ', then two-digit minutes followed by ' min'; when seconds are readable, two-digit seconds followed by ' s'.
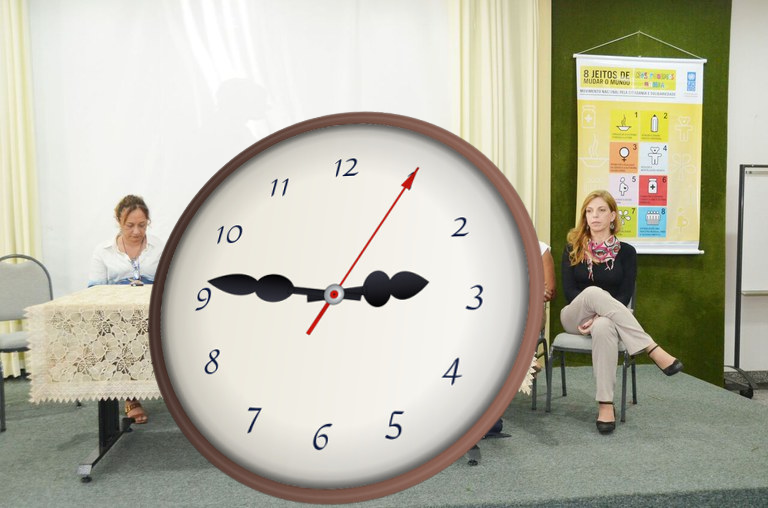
2 h 46 min 05 s
